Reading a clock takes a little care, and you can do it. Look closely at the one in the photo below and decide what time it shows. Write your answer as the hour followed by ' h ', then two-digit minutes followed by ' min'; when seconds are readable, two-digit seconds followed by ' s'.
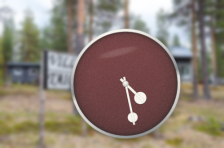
4 h 28 min
